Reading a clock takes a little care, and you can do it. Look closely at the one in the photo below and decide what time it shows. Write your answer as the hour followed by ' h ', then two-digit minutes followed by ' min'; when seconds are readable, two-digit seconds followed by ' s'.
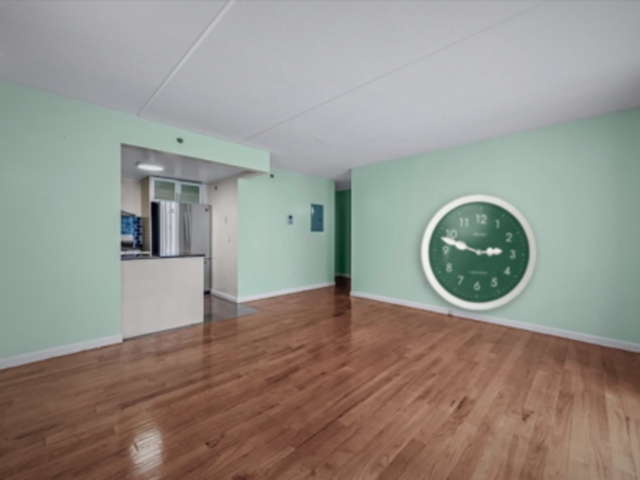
2 h 48 min
